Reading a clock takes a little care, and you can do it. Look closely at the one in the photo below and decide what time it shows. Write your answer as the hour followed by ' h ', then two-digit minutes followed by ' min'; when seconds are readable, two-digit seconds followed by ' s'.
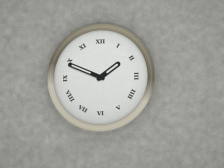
1 h 49 min
